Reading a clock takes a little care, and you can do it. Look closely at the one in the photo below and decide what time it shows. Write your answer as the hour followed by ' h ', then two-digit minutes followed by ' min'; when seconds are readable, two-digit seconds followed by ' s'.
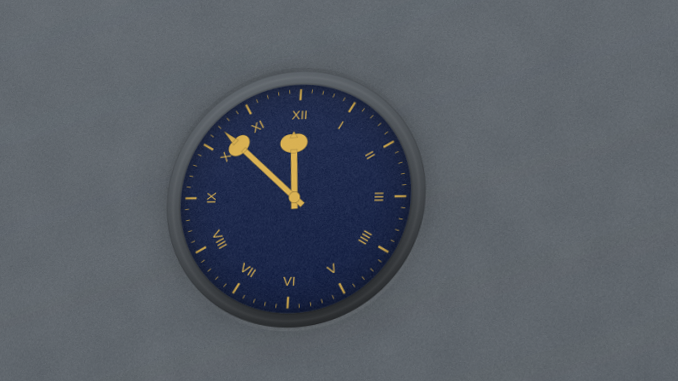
11 h 52 min
